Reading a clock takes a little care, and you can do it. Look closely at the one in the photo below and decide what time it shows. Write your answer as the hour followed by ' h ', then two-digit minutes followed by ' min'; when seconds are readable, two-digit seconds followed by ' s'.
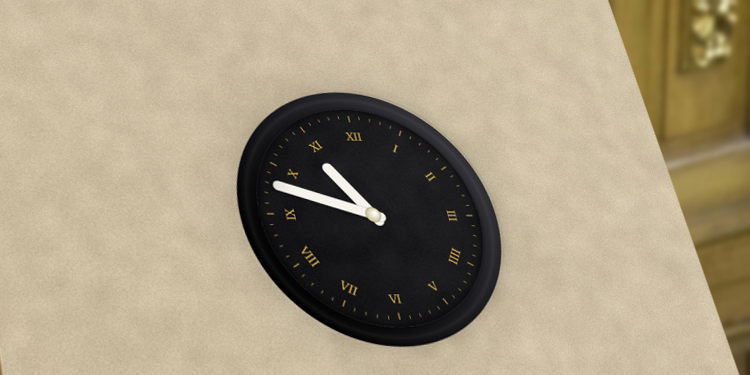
10 h 48 min
